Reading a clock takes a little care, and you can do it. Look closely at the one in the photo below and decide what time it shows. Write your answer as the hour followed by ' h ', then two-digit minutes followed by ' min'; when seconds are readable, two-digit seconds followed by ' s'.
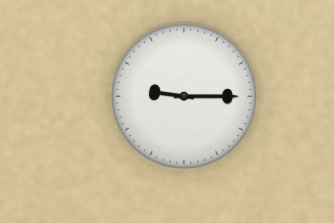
9 h 15 min
